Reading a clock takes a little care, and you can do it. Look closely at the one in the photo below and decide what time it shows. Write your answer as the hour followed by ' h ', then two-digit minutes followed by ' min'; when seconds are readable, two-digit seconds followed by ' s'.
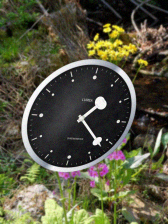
1 h 22 min
